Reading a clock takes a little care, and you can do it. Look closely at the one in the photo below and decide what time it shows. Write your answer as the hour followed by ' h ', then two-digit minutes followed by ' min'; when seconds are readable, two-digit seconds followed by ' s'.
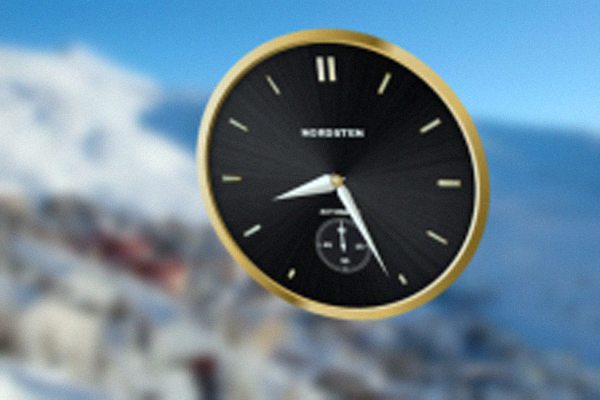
8 h 26 min
